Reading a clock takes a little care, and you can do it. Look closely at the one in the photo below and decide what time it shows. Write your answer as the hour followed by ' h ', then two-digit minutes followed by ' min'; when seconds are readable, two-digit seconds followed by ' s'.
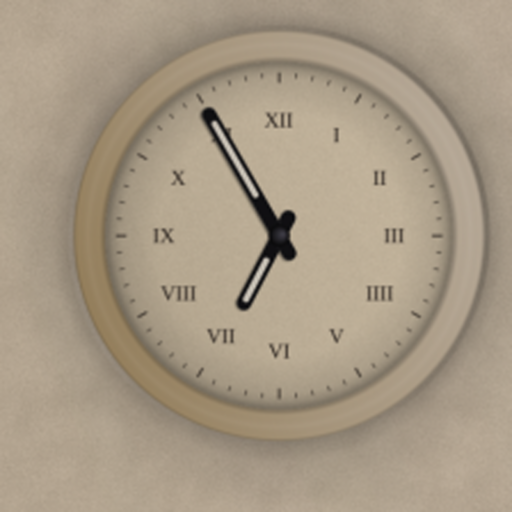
6 h 55 min
